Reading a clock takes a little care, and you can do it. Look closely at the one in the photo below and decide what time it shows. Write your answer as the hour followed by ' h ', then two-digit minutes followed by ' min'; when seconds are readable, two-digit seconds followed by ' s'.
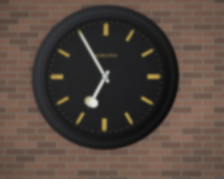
6 h 55 min
